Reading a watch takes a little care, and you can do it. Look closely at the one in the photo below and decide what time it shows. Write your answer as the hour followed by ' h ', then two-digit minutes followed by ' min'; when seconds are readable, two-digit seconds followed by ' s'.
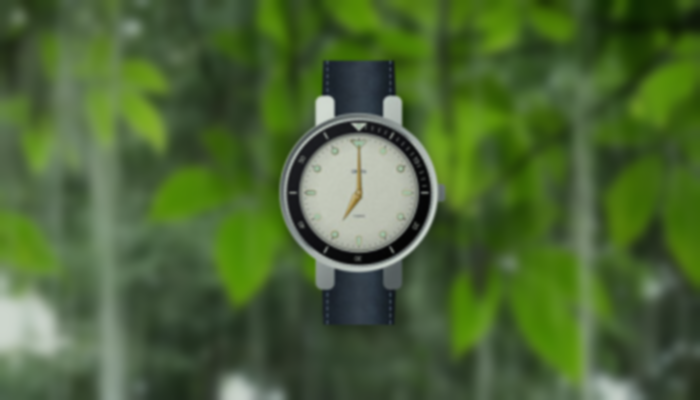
7 h 00 min
